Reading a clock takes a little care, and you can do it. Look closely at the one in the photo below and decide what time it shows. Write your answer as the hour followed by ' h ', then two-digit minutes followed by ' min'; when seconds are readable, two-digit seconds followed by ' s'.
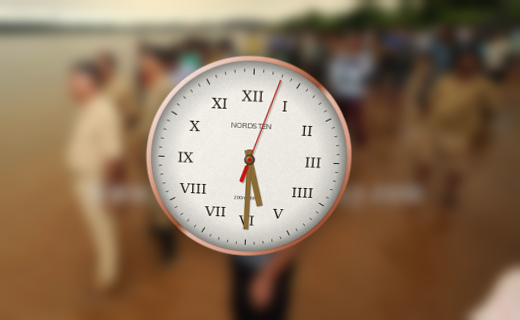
5 h 30 min 03 s
